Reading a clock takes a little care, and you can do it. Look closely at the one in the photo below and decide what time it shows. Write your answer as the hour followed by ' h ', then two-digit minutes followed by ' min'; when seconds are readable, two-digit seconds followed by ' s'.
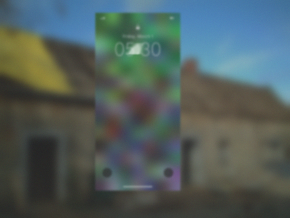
5 h 30 min
